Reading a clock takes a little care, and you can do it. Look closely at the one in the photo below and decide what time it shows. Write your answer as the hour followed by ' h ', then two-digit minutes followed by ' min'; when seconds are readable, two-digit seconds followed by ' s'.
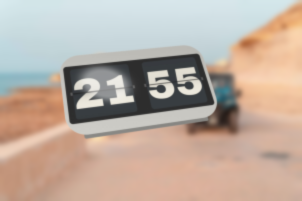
21 h 55 min
